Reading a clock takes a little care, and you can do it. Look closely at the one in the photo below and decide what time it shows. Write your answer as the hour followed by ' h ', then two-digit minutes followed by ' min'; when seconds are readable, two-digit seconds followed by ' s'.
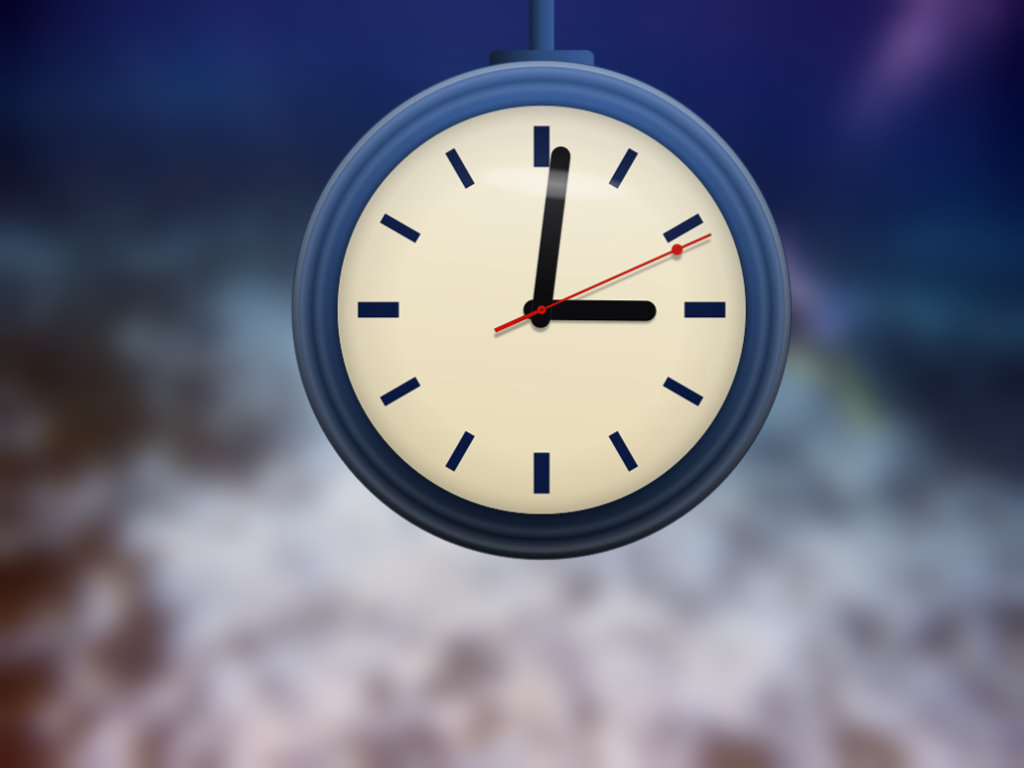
3 h 01 min 11 s
